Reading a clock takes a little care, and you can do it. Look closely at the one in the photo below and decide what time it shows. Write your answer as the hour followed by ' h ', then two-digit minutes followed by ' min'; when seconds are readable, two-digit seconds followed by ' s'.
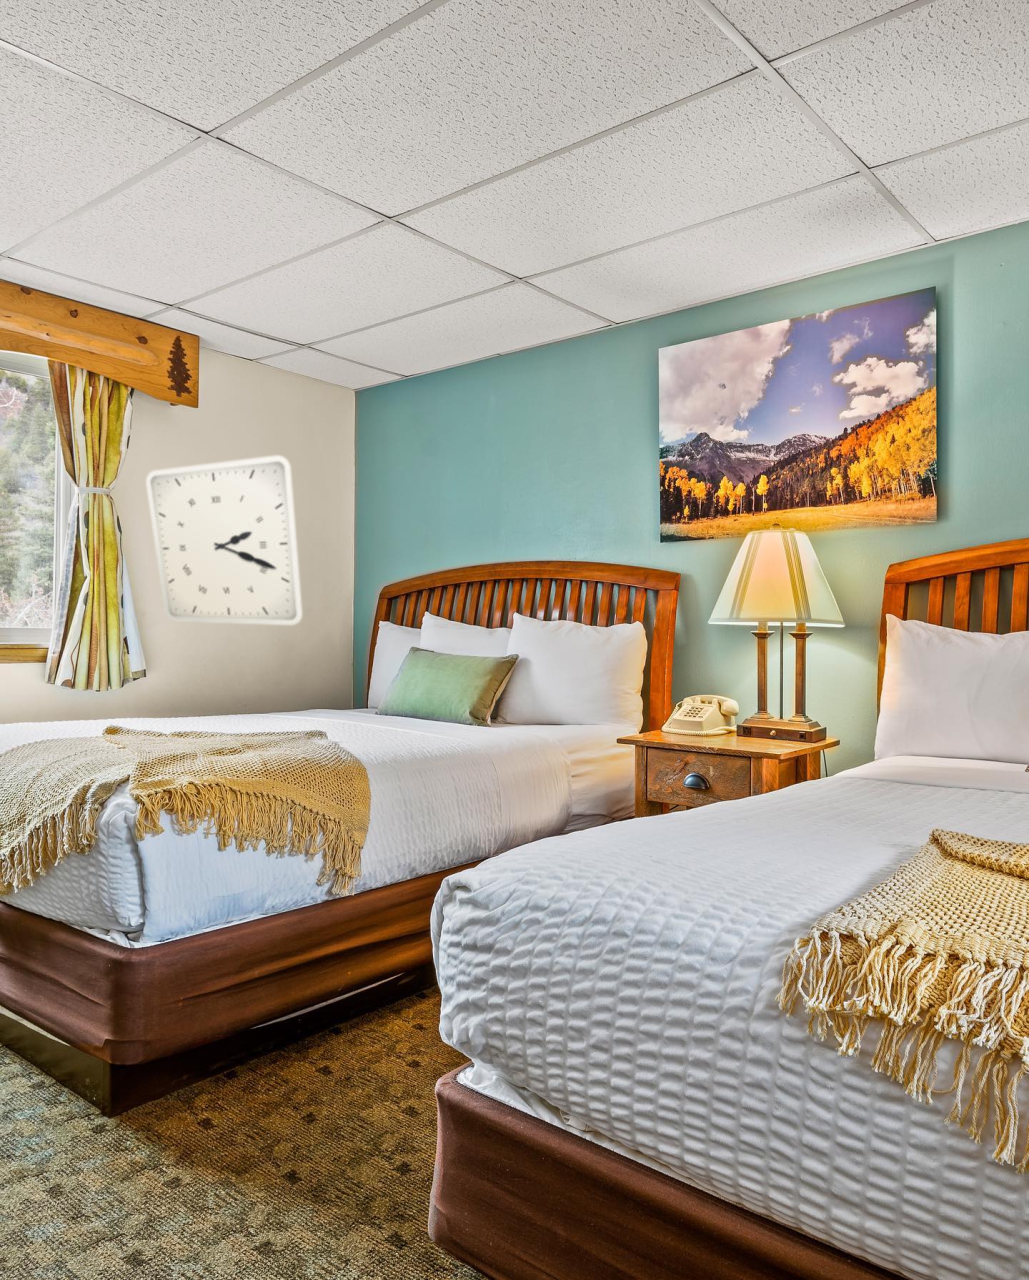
2 h 19 min
